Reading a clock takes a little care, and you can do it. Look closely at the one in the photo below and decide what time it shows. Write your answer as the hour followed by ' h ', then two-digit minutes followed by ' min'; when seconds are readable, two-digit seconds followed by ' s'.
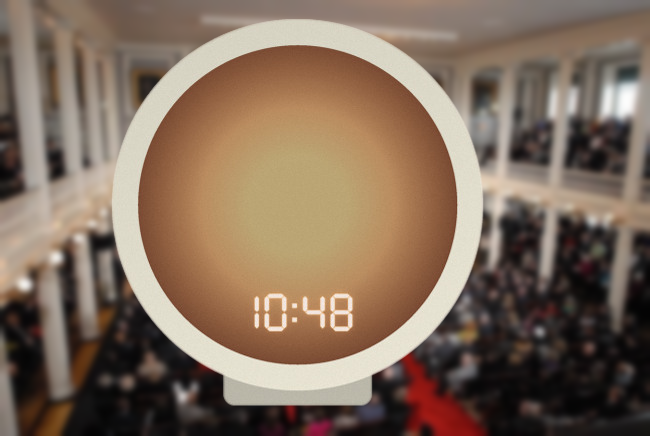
10 h 48 min
